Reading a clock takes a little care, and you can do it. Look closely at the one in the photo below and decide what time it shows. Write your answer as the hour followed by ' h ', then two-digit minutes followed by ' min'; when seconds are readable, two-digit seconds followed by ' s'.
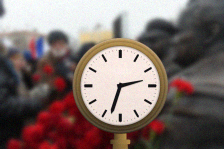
2 h 33 min
